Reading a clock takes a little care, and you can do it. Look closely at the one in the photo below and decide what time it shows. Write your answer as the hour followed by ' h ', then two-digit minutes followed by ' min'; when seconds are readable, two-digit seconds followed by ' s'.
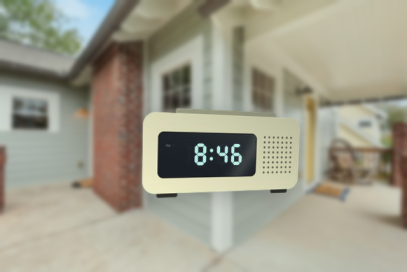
8 h 46 min
